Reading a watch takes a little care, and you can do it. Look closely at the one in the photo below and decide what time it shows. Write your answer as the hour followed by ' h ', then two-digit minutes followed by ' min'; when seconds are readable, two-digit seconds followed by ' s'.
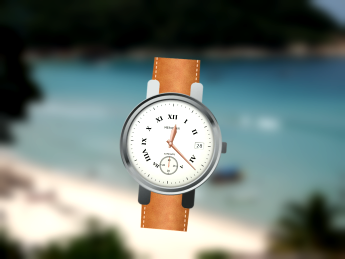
12 h 22 min
